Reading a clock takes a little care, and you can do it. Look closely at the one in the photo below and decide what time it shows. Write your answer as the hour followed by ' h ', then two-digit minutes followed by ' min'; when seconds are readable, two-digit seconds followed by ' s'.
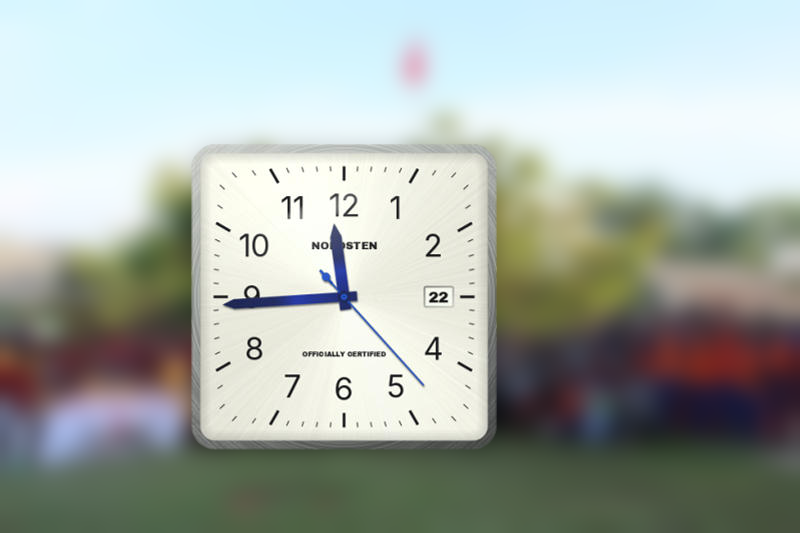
11 h 44 min 23 s
